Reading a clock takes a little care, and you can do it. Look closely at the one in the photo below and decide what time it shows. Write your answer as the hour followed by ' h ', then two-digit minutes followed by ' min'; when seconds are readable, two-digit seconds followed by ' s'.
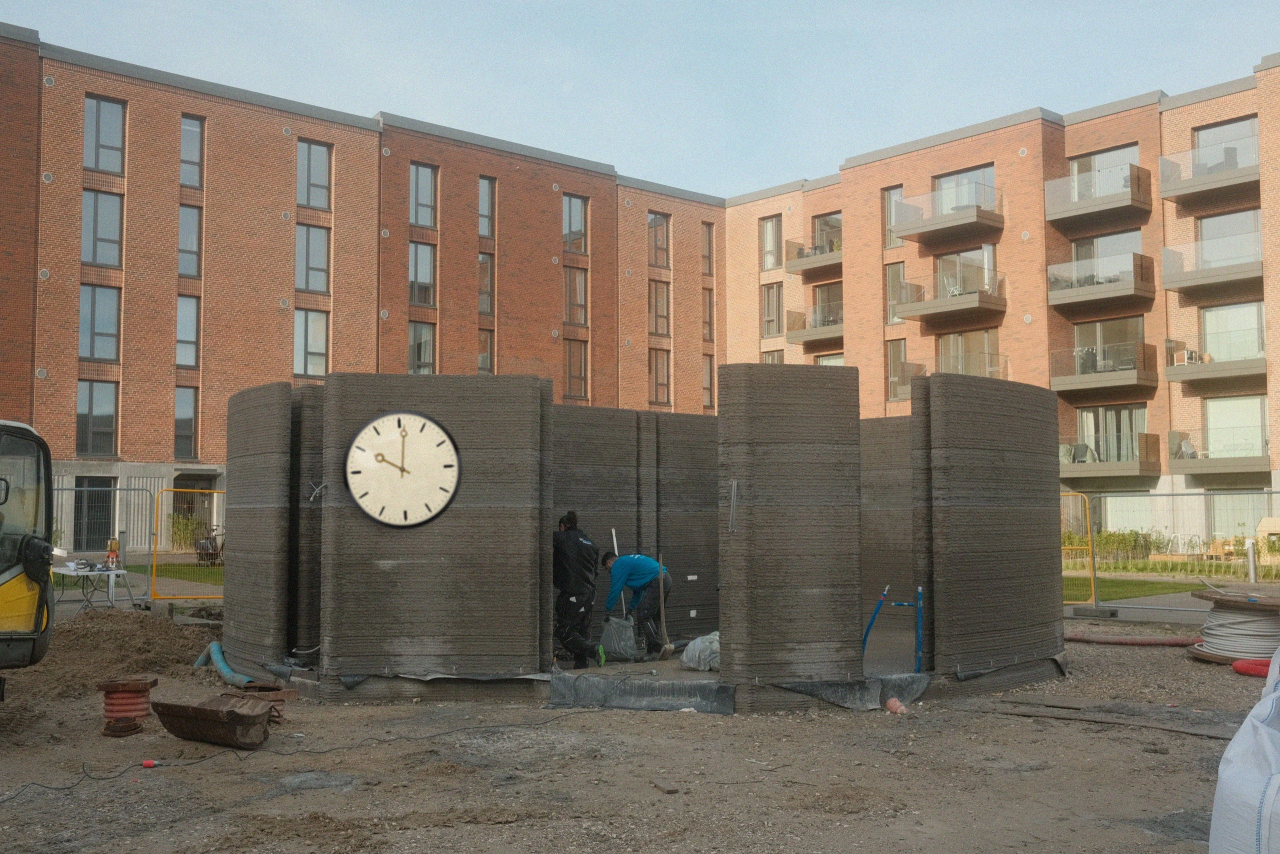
10 h 01 min
